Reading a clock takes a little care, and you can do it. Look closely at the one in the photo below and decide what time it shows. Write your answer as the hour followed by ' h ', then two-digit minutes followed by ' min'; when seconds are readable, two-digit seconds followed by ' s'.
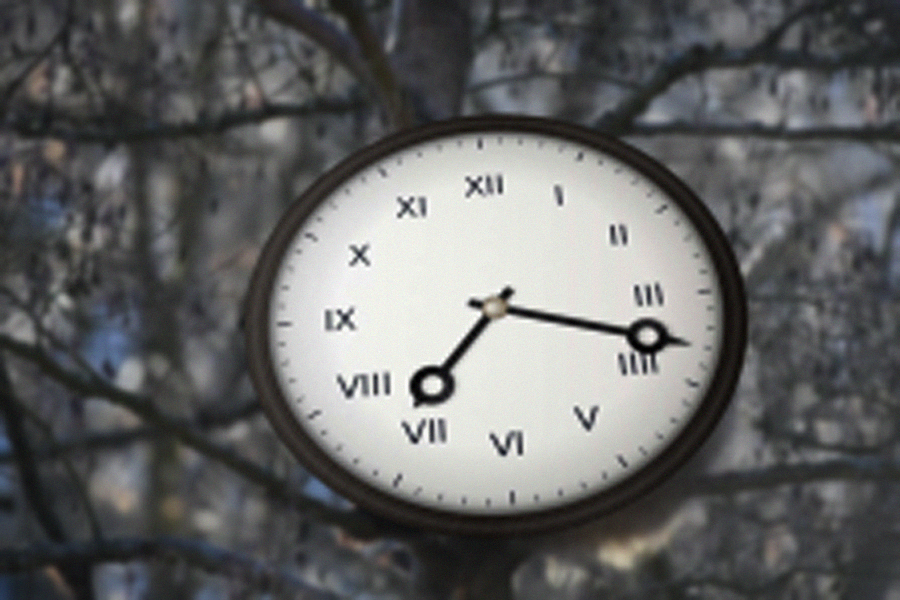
7 h 18 min
